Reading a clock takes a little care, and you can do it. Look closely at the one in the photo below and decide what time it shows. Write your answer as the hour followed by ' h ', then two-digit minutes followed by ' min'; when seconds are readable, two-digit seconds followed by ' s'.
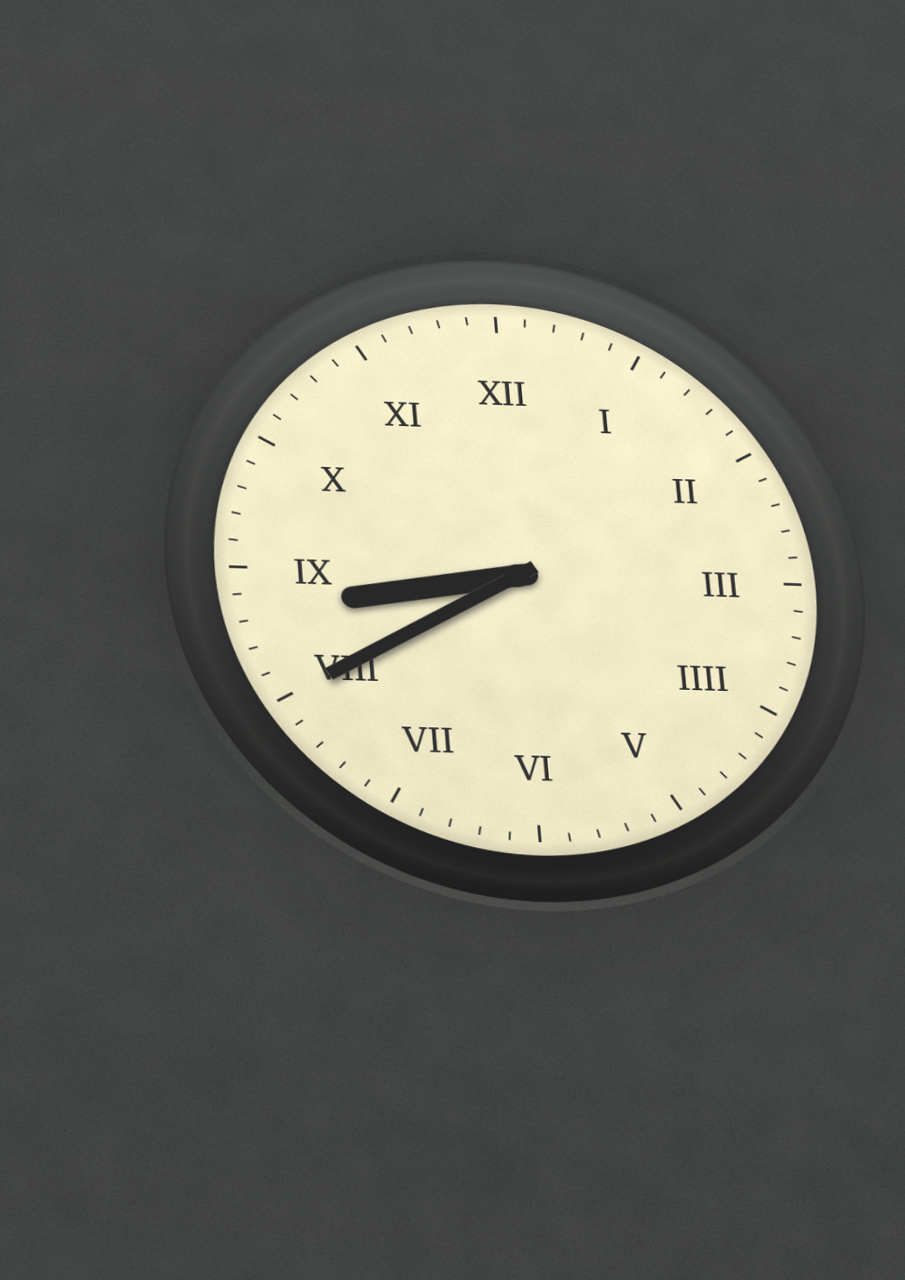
8 h 40 min
